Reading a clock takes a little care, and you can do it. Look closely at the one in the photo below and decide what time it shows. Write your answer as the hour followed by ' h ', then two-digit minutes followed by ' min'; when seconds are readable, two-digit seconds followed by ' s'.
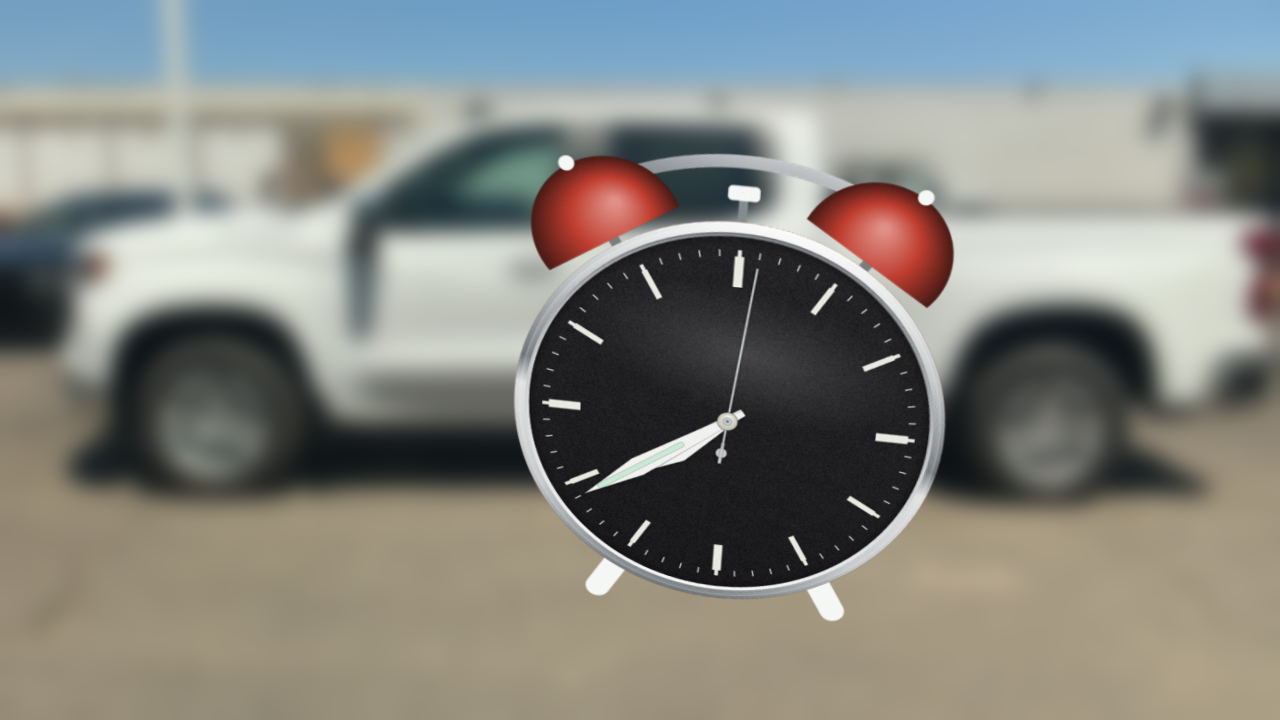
7 h 39 min 01 s
